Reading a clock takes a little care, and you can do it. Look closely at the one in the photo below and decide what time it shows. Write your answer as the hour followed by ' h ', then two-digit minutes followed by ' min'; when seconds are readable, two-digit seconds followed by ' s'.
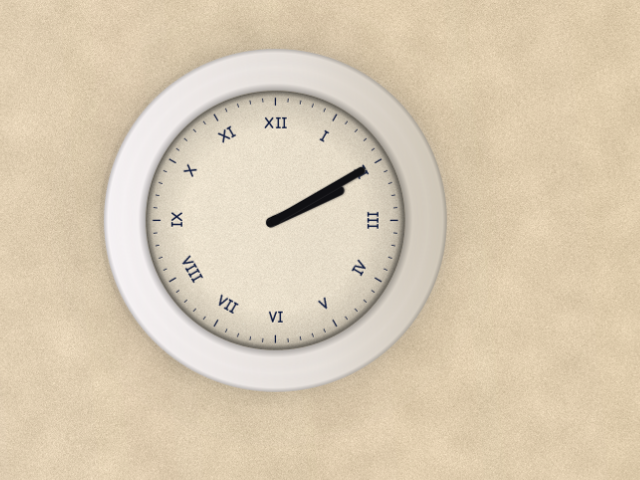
2 h 10 min
